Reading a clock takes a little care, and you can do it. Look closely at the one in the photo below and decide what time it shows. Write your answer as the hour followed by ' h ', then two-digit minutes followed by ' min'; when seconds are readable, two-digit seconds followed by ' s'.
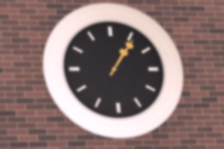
1 h 06 min
